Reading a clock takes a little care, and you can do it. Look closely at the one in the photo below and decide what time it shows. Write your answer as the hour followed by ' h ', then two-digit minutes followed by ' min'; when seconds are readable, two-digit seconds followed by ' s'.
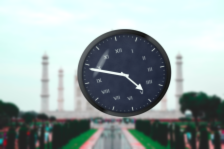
4 h 49 min
